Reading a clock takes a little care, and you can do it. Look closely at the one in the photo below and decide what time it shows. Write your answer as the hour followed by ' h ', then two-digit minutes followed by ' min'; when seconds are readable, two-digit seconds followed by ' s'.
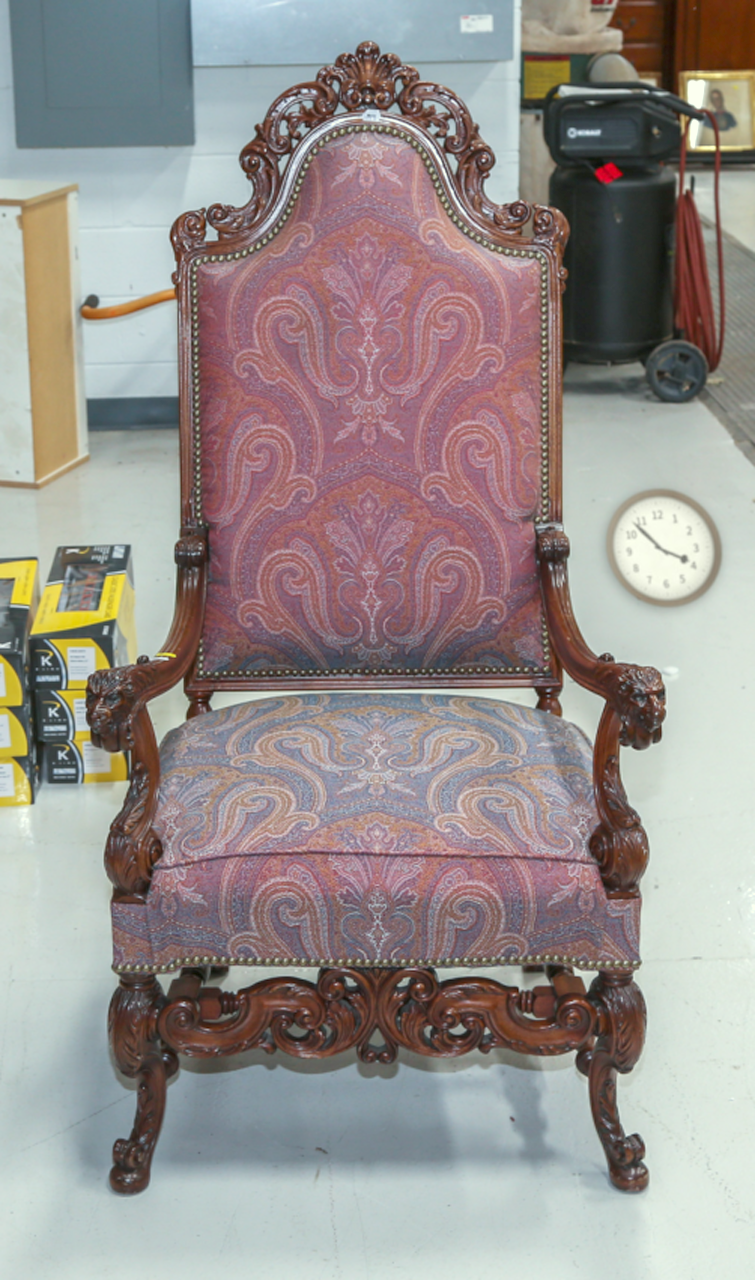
3 h 53 min
